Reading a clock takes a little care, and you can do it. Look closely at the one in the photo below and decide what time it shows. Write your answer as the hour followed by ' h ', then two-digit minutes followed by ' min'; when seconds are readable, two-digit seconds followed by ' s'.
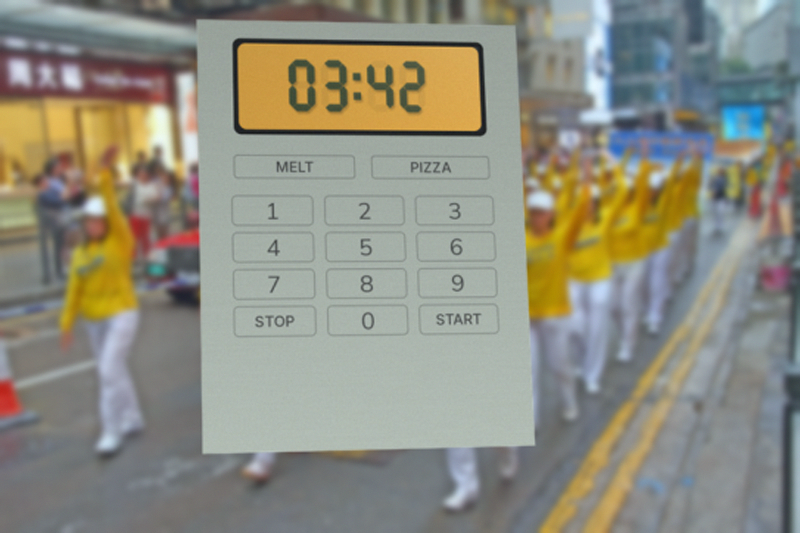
3 h 42 min
